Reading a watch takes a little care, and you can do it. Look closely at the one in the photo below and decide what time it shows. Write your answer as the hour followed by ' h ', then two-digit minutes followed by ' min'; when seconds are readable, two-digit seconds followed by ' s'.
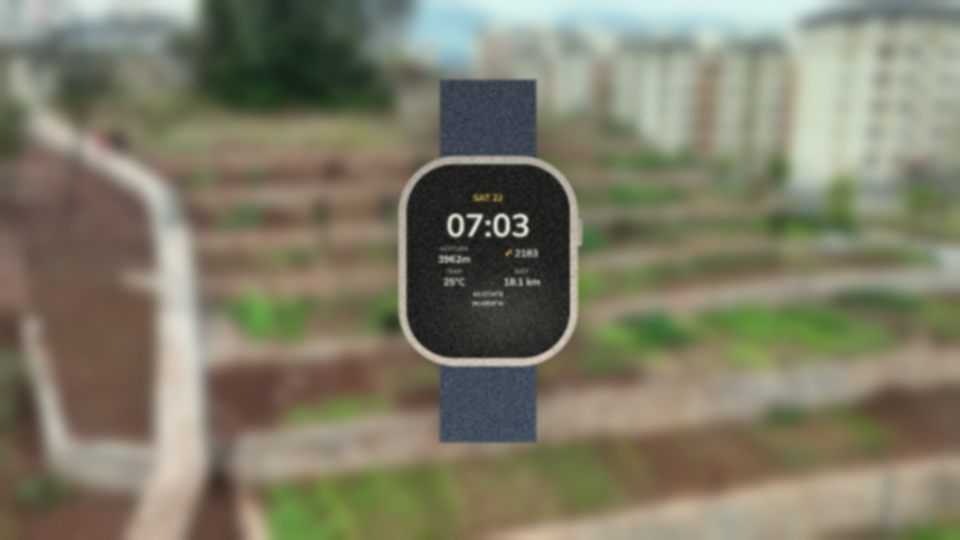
7 h 03 min
